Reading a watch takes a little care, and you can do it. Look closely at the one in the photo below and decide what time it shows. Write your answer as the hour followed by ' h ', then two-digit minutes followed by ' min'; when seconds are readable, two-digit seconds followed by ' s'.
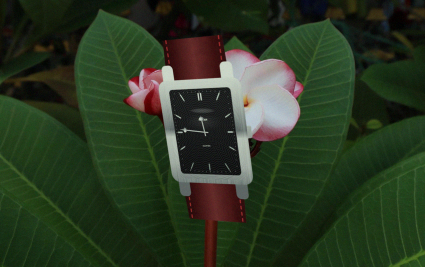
11 h 46 min
